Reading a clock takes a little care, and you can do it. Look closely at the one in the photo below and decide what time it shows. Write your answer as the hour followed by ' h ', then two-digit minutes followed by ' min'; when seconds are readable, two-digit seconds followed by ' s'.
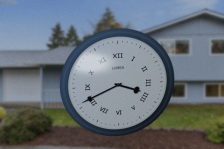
3 h 41 min
